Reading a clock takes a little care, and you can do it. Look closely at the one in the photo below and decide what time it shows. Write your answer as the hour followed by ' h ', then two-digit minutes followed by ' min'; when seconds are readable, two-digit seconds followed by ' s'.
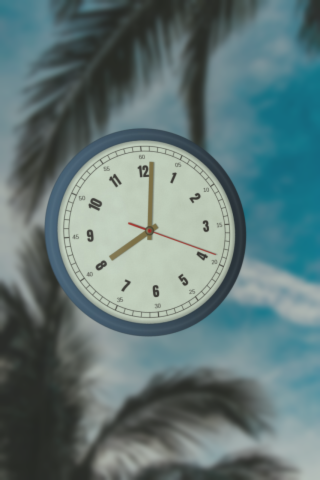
8 h 01 min 19 s
